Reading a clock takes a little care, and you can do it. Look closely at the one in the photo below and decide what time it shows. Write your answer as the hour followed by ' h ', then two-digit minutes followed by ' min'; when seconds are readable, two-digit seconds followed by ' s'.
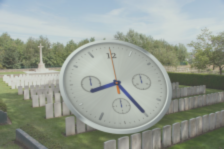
8 h 25 min
